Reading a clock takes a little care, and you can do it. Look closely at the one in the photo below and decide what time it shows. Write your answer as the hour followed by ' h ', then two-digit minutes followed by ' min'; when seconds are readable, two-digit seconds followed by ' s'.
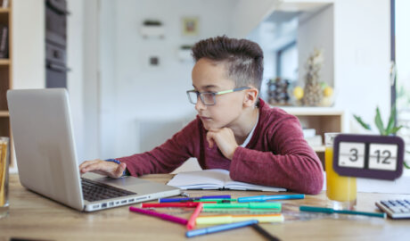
3 h 12 min
